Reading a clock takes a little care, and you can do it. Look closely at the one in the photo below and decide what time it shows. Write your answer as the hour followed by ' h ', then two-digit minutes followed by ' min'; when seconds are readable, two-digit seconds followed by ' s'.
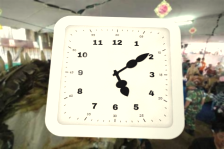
5 h 09 min
